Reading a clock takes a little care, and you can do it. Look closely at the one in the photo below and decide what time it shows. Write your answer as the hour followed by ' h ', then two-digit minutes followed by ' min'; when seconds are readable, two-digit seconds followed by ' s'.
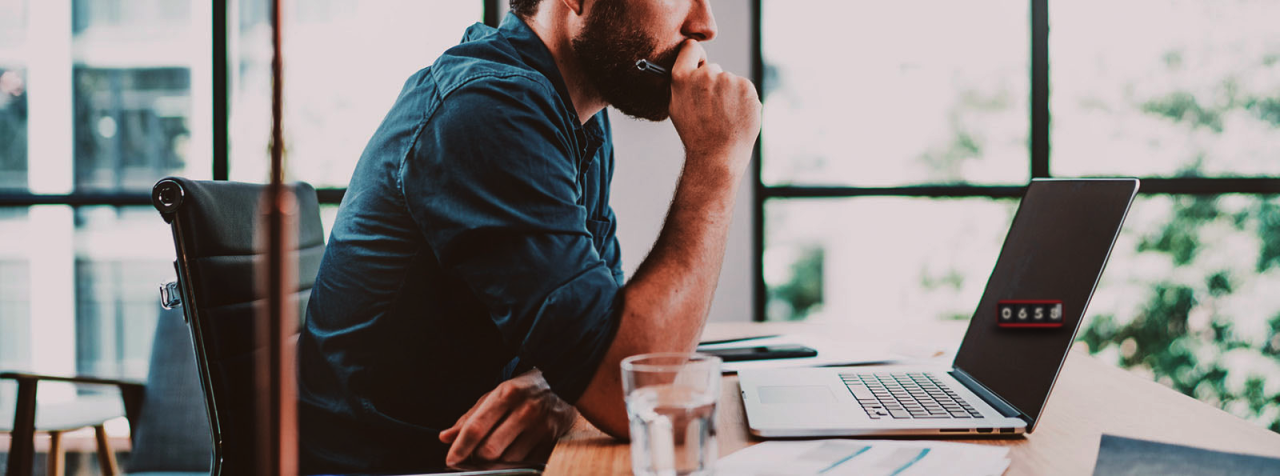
6 h 58 min
